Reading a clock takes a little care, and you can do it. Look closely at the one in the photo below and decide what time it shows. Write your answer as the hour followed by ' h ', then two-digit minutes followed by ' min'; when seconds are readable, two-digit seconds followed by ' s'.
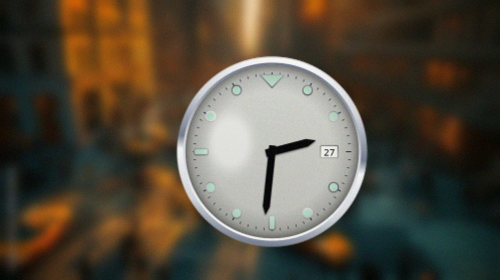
2 h 31 min
